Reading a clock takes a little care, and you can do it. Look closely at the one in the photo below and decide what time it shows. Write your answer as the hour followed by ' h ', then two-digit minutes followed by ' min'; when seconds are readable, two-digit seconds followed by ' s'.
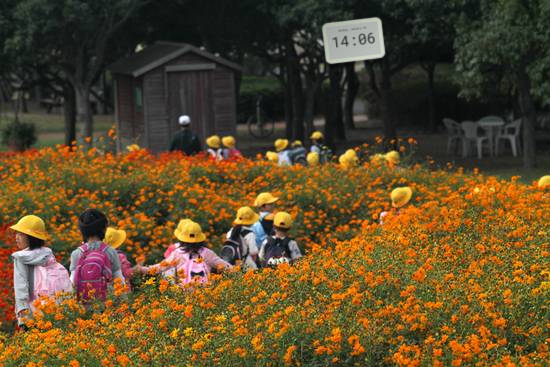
14 h 06 min
